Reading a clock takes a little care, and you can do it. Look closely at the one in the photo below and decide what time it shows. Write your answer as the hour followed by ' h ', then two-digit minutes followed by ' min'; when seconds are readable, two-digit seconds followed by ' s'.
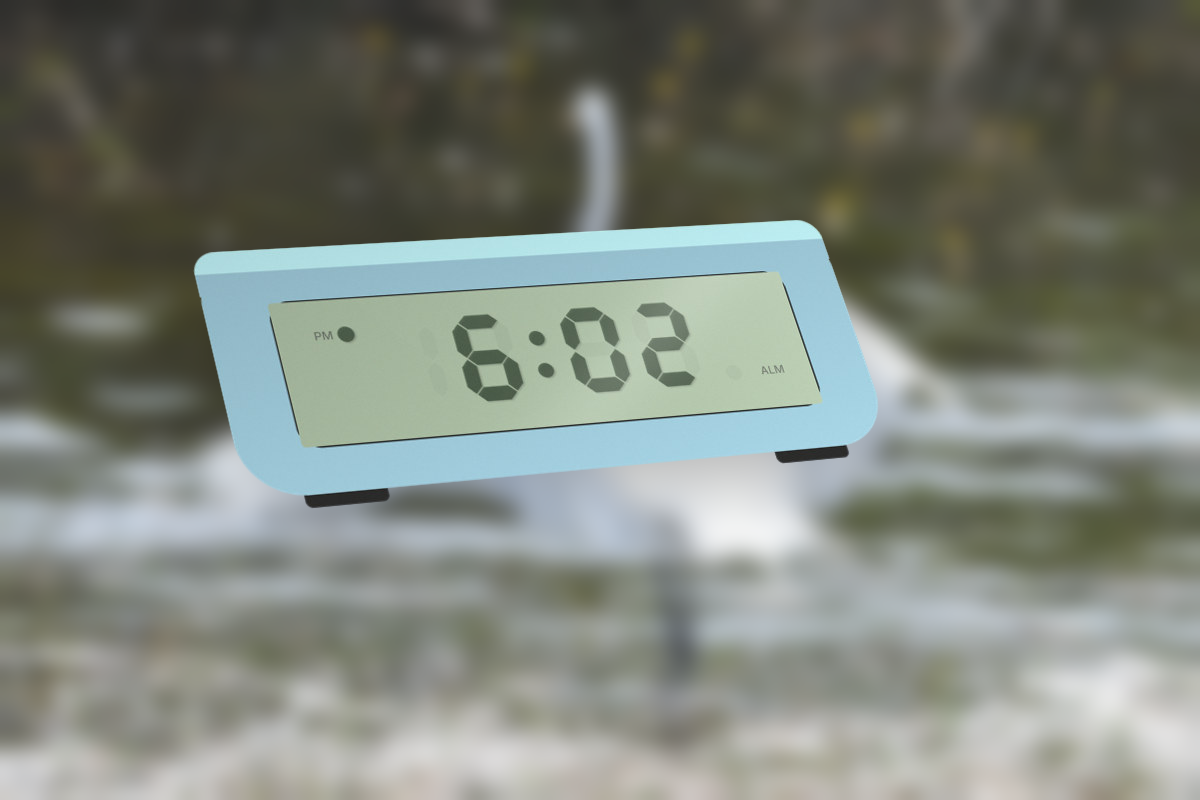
6 h 02 min
